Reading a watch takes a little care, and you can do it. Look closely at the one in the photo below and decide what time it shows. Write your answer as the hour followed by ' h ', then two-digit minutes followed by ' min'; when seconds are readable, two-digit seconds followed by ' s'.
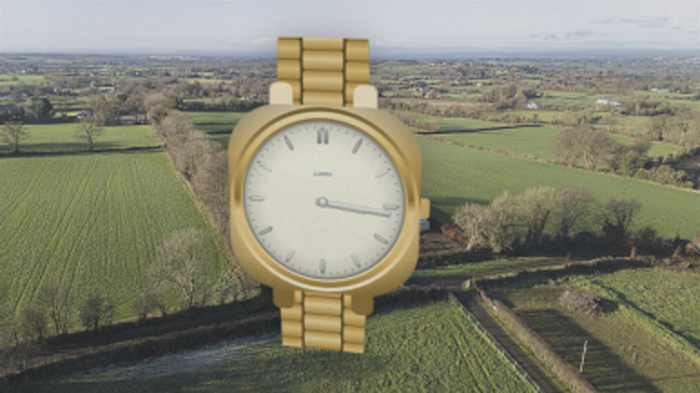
3 h 16 min
